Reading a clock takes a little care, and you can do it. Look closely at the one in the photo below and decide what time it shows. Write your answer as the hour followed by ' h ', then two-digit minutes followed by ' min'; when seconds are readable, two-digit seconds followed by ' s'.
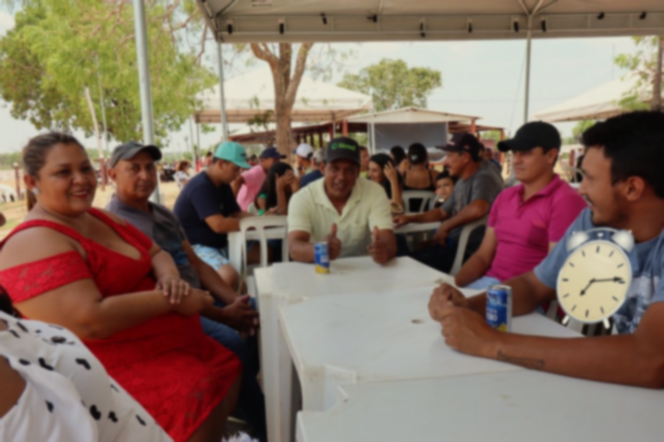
7 h 14 min
